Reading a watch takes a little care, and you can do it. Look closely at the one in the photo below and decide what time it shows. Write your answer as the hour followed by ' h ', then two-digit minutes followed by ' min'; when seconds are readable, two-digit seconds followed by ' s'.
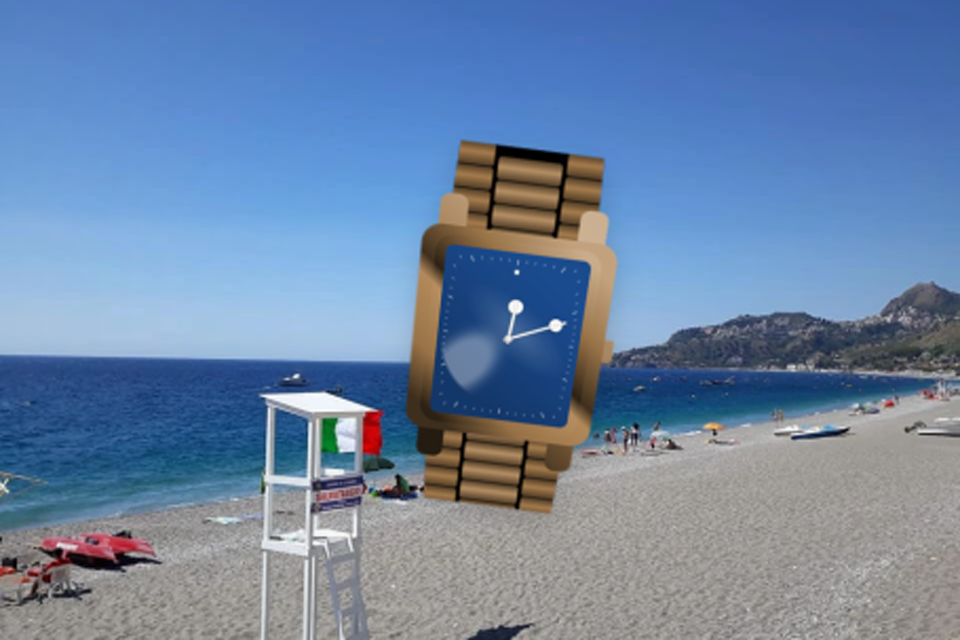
12 h 11 min
